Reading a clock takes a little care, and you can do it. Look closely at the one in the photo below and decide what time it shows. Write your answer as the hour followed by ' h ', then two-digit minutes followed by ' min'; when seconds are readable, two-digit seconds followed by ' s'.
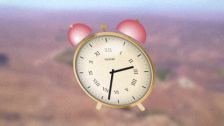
2 h 33 min
